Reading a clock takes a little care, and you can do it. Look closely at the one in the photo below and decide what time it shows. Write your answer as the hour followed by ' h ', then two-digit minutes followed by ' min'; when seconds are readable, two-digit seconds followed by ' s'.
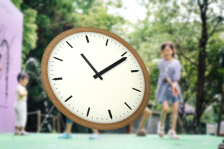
11 h 11 min
